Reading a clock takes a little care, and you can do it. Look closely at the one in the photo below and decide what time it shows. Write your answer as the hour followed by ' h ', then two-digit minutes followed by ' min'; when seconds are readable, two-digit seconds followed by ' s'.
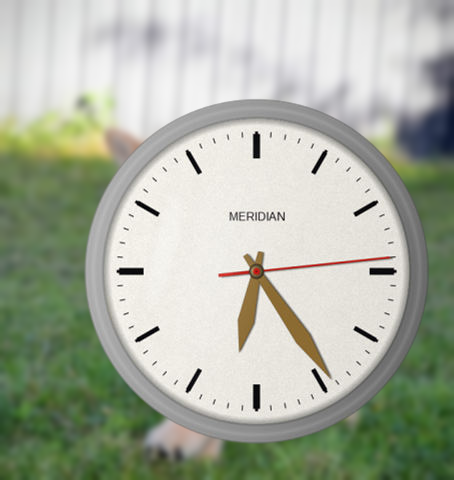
6 h 24 min 14 s
